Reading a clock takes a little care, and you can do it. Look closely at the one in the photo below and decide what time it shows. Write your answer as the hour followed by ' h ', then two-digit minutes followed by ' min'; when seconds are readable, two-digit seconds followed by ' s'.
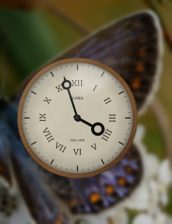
3 h 57 min
